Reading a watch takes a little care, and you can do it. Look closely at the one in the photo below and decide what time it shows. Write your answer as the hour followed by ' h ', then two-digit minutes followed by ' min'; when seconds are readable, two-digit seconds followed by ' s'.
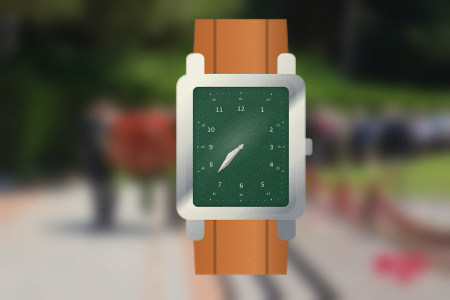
7 h 37 min
